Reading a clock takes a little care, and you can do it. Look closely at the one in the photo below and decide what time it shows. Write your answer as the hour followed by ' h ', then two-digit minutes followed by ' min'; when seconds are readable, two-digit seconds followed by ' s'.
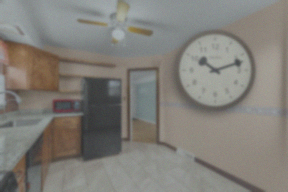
10 h 12 min
